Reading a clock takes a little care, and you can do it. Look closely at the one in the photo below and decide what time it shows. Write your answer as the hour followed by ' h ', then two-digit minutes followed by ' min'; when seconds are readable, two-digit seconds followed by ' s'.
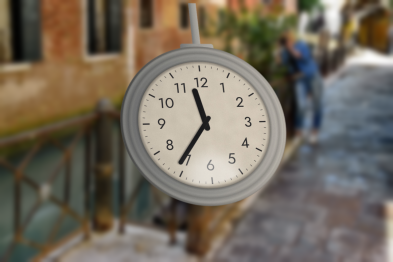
11 h 36 min
